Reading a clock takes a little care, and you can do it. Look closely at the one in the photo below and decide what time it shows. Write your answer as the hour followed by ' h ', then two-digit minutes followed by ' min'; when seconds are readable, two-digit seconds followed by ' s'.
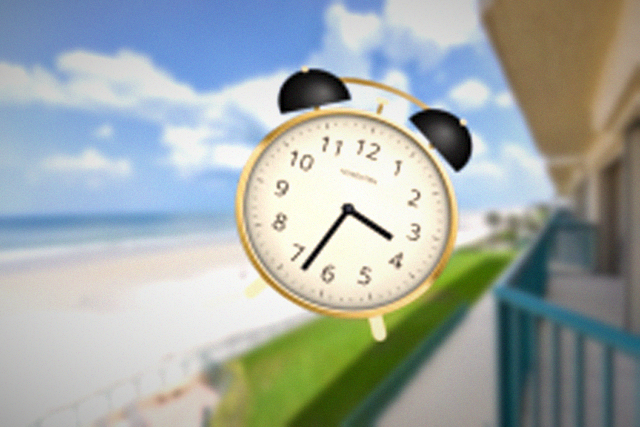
3 h 33 min
